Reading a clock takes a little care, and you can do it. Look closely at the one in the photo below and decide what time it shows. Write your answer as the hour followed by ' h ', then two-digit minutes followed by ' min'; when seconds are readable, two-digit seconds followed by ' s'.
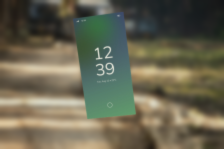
12 h 39 min
